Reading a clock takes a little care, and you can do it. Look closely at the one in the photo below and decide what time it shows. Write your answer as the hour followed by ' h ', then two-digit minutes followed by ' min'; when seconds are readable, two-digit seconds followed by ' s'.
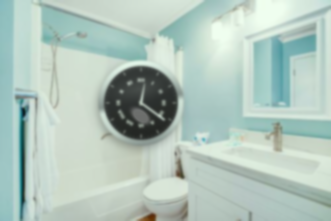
12 h 21 min
